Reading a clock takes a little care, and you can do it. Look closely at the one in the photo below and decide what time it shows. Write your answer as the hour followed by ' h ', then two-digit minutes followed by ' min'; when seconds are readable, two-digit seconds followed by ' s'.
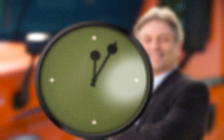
12 h 05 min
